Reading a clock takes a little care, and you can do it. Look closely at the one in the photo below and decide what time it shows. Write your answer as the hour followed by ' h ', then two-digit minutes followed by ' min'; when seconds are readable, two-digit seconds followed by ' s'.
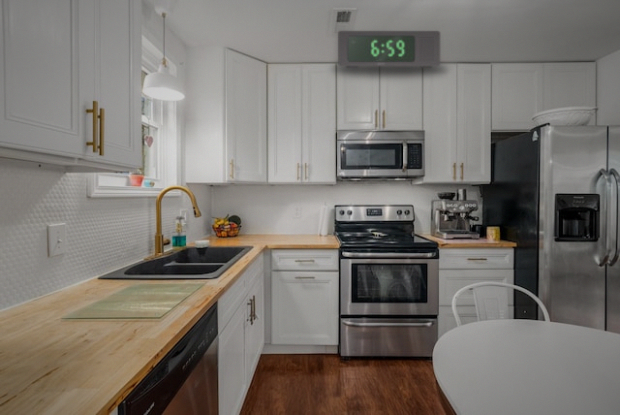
6 h 59 min
